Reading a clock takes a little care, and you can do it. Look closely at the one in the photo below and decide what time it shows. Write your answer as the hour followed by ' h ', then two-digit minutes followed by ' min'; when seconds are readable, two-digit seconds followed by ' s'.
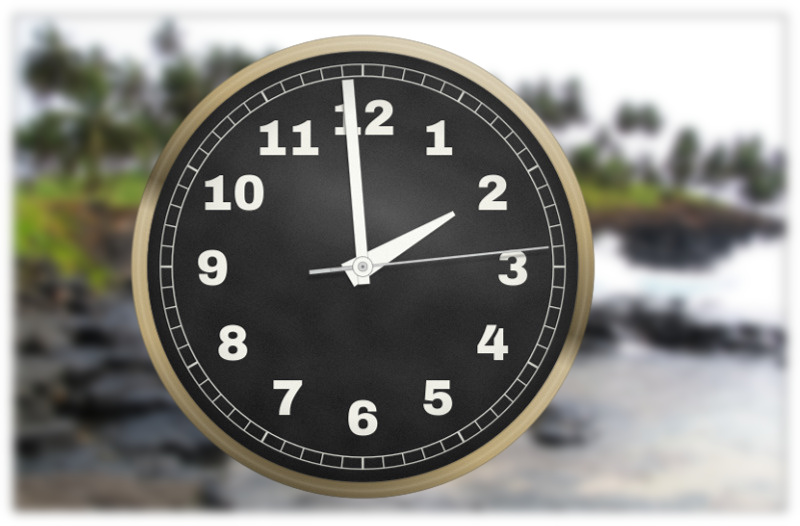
1 h 59 min 14 s
